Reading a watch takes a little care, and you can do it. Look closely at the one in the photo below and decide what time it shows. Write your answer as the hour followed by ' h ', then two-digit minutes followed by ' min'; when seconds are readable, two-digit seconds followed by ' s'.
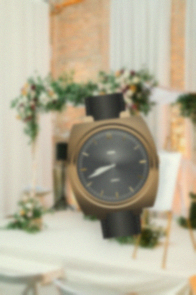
8 h 42 min
